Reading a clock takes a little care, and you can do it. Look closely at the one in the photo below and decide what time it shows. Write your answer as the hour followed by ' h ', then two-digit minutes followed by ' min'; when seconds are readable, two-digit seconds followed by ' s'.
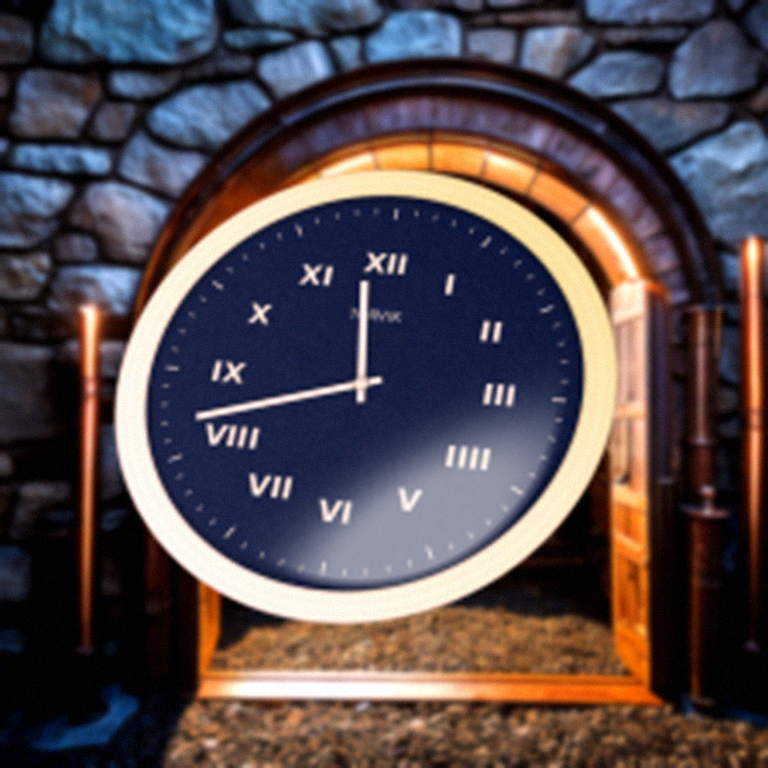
11 h 42 min
